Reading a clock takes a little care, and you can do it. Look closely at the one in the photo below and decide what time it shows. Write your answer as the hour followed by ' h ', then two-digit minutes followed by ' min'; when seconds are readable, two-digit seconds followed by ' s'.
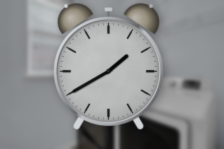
1 h 40 min
